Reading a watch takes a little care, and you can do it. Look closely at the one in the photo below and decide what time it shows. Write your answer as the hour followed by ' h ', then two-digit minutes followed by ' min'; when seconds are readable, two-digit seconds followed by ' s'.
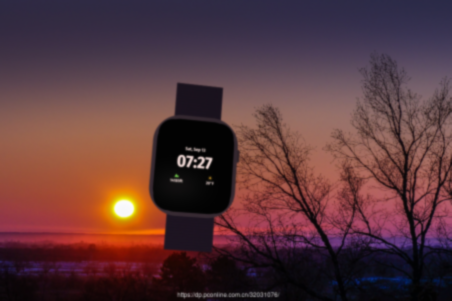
7 h 27 min
